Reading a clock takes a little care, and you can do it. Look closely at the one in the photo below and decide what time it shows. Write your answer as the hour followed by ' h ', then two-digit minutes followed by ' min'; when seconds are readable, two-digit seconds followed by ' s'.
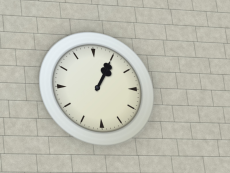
1 h 05 min
